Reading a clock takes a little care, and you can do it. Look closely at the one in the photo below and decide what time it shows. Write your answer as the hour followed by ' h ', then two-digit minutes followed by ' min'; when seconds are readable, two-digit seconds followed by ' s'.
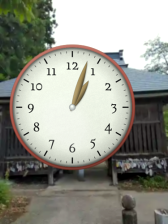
1 h 03 min
